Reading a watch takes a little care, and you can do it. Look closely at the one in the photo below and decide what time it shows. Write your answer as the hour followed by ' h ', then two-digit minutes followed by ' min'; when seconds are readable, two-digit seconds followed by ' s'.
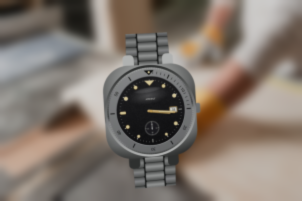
3 h 16 min
